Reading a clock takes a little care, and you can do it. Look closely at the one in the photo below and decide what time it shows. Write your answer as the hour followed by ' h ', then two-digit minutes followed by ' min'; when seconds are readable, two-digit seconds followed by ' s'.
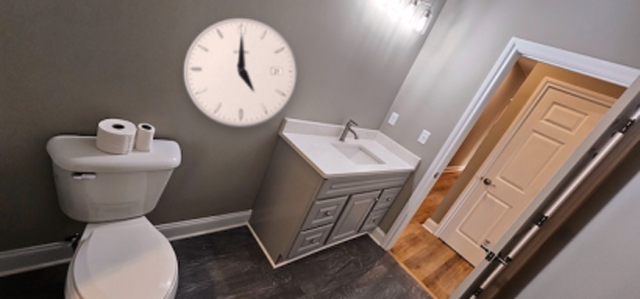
5 h 00 min
